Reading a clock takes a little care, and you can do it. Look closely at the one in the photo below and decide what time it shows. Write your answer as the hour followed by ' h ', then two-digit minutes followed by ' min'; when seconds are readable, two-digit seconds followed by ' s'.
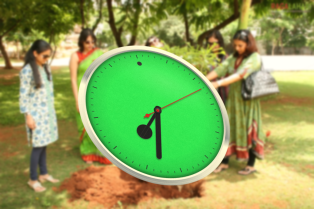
7 h 33 min 12 s
